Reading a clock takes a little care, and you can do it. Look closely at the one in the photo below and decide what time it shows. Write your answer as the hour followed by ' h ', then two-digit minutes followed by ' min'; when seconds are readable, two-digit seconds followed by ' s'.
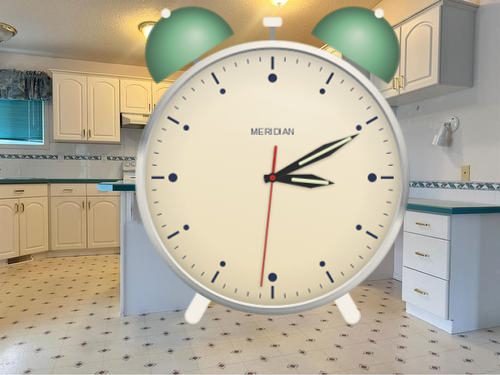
3 h 10 min 31 s
